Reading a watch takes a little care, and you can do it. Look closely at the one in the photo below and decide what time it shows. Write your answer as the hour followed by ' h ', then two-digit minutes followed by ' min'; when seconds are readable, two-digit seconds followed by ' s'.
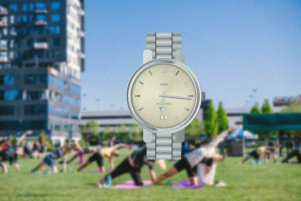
6 h 16 min
